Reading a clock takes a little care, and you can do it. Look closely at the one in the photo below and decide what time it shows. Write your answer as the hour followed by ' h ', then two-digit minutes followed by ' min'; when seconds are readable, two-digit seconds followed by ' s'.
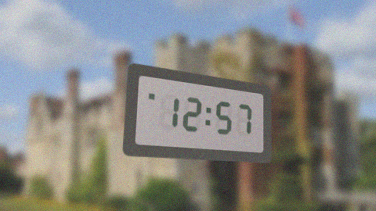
12 h 57 min
